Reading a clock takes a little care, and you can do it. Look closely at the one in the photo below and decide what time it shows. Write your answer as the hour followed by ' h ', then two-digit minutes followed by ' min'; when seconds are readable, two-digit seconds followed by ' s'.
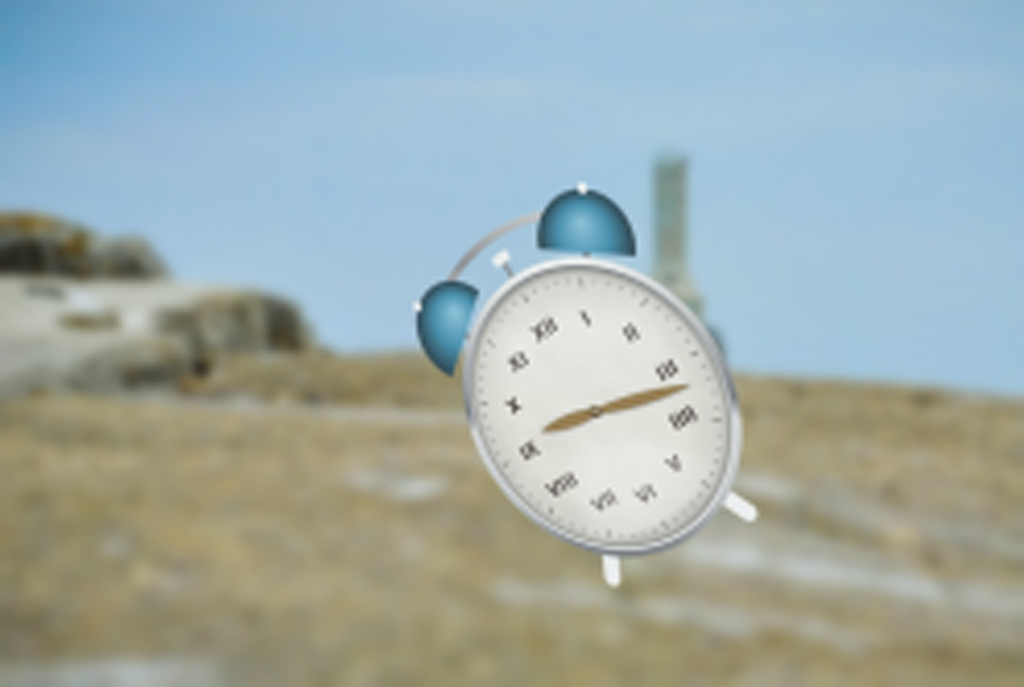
9 h 17 min
